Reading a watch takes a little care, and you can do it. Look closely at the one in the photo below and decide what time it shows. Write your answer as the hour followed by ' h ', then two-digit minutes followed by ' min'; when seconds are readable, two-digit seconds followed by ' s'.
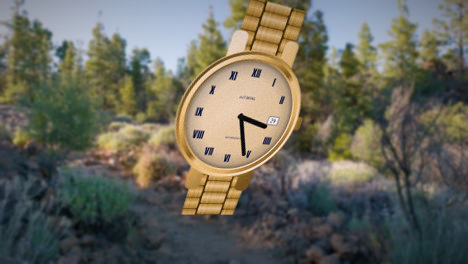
3 h 26 min
